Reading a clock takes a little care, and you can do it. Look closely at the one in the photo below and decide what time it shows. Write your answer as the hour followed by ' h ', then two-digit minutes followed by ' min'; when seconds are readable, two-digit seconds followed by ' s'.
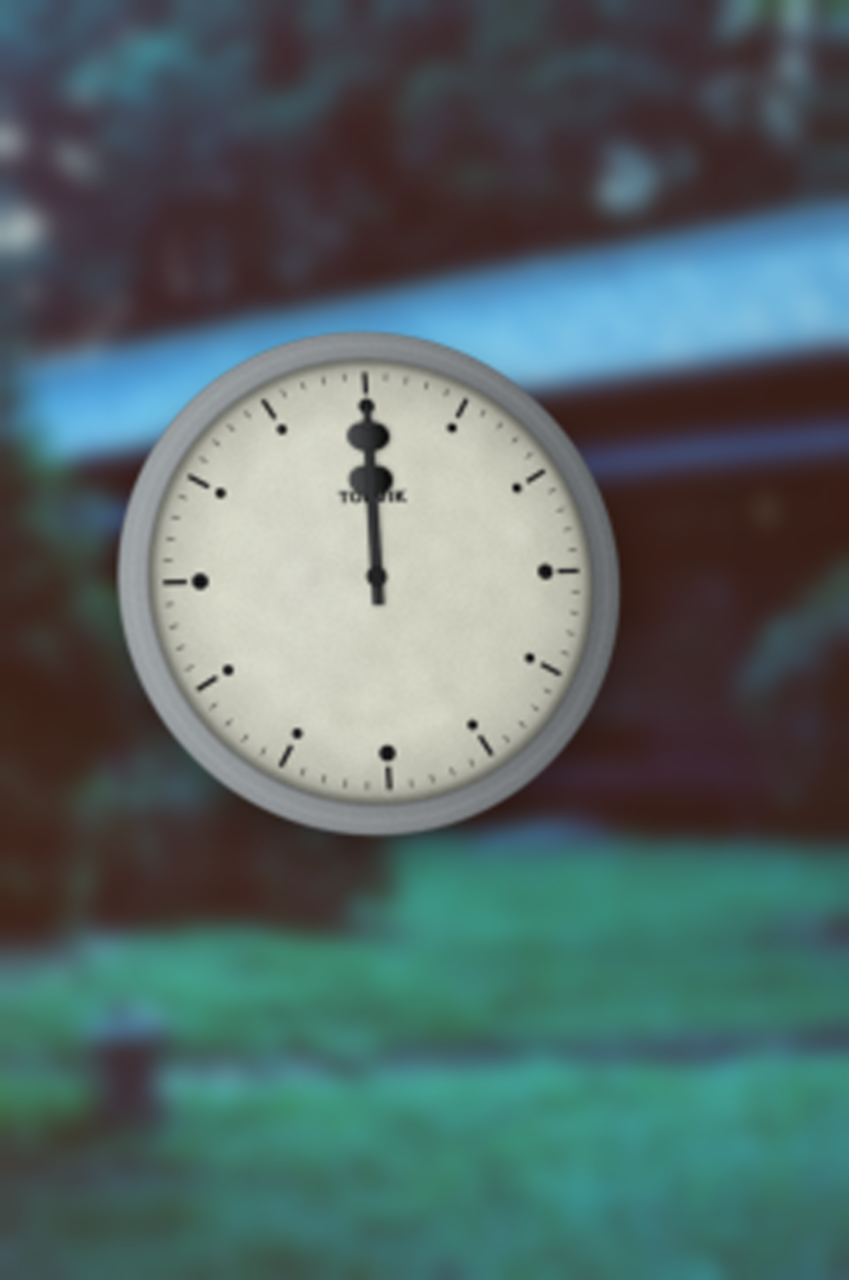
12 h 00 min
